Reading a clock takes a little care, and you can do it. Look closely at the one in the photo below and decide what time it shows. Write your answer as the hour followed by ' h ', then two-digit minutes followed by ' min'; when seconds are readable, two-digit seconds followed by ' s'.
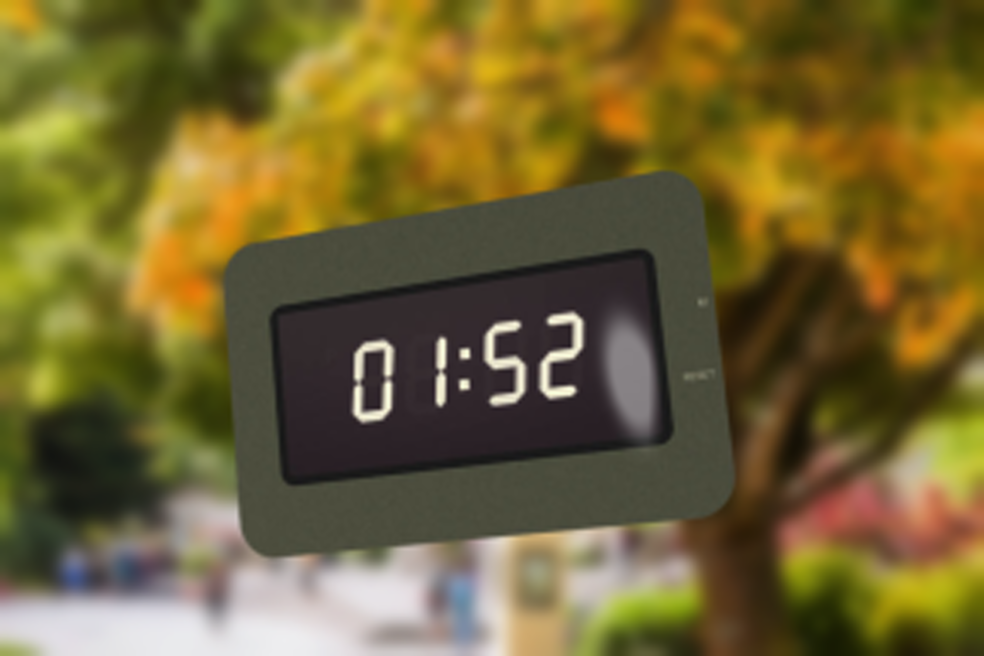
1 h 52 min
